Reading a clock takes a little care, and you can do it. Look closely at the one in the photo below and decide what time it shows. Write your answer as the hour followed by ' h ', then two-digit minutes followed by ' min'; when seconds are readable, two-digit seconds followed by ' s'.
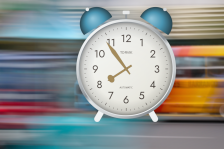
7 h 54 min
